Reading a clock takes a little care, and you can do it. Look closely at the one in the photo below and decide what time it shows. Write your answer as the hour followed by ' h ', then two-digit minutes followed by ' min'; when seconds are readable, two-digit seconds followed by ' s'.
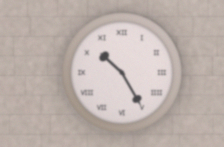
10 h 25 min
